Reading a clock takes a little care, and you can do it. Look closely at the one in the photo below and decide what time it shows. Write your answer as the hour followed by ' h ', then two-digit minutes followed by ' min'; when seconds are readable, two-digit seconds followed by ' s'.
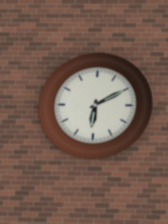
6 h 10 min
